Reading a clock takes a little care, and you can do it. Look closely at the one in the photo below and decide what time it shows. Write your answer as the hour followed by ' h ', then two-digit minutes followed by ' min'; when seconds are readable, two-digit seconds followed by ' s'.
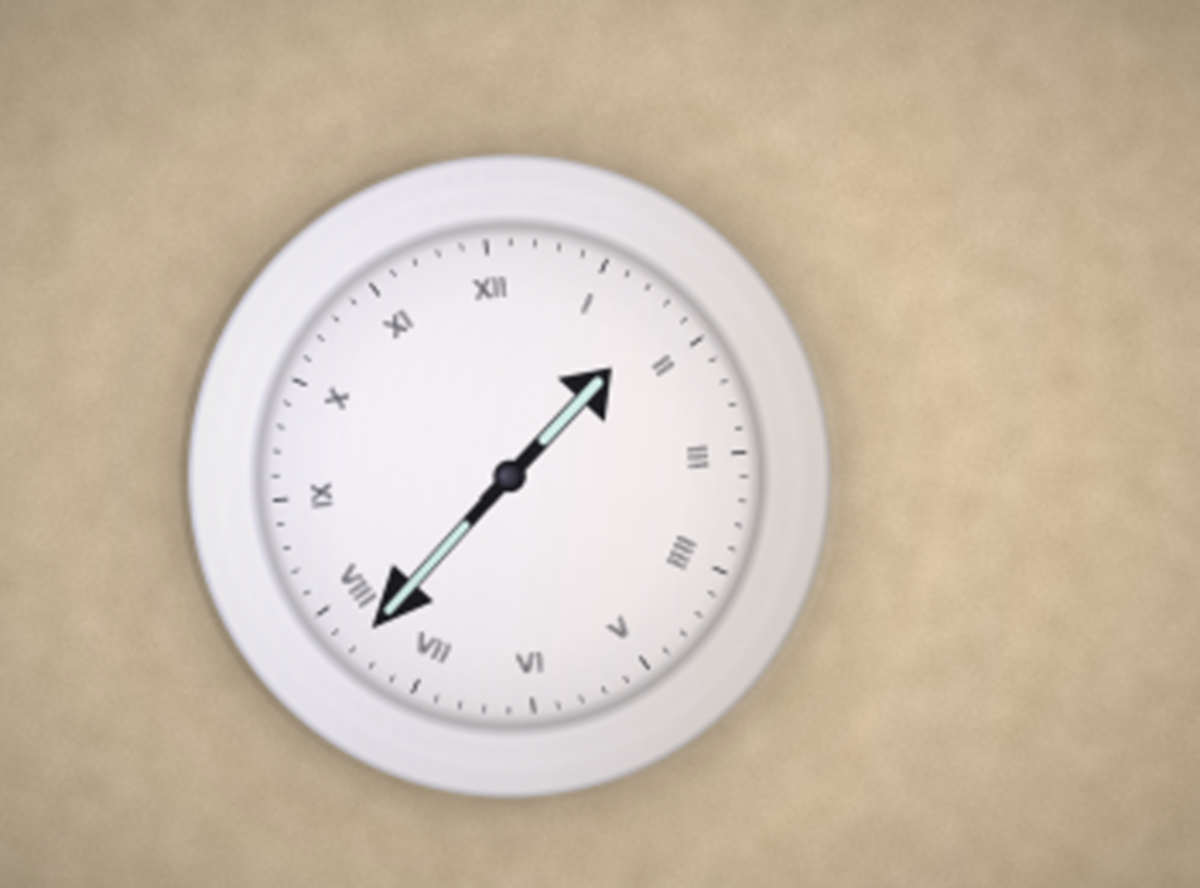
1 h 38 min
